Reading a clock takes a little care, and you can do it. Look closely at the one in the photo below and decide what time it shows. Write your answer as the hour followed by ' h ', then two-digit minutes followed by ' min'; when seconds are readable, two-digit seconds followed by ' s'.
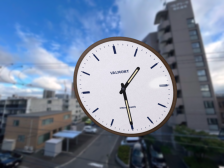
1 h 30 min
